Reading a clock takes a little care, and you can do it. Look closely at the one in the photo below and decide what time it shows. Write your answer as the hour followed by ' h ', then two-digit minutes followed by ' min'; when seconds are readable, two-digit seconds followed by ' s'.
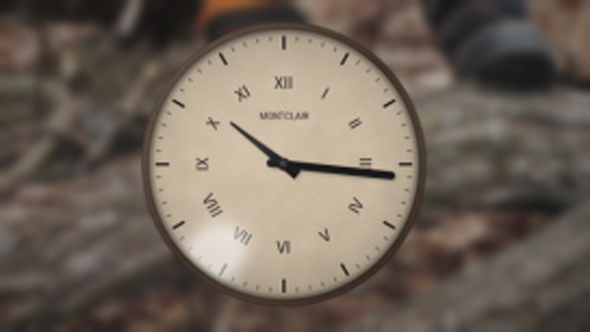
10 h 16 min
